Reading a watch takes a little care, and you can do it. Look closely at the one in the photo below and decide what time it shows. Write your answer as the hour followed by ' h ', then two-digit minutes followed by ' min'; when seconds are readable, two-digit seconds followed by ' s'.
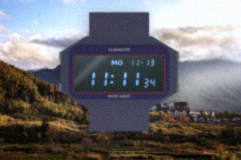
11 h 11 min
